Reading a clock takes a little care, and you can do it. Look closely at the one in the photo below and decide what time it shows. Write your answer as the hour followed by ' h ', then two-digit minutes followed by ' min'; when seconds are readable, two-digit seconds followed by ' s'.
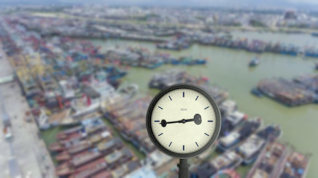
2 h 44 min
